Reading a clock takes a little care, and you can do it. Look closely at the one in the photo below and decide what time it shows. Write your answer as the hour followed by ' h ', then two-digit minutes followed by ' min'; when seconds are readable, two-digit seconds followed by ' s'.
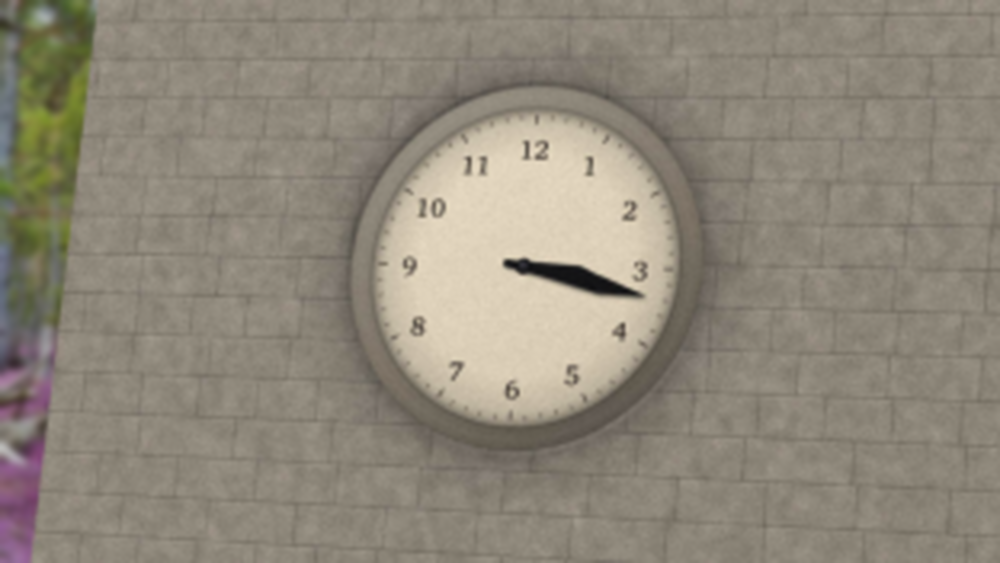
3 h 17 min
